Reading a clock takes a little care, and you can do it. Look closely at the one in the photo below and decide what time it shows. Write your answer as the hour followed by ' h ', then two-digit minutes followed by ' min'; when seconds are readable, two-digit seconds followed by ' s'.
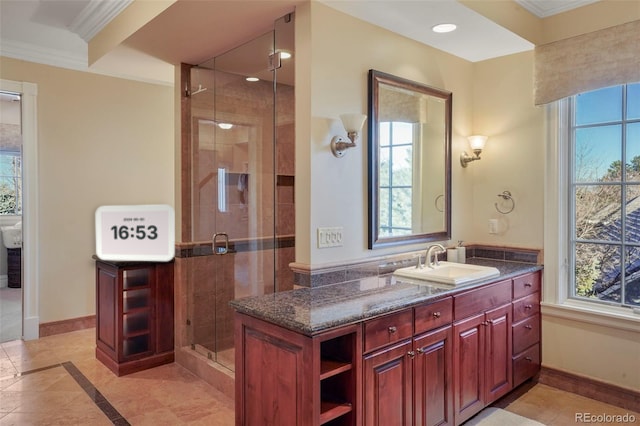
16 h 53 min
